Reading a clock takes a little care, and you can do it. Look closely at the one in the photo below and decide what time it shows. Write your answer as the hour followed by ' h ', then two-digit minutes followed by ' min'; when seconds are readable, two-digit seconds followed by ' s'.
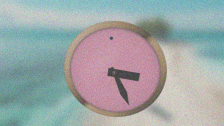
3 h 27 min
